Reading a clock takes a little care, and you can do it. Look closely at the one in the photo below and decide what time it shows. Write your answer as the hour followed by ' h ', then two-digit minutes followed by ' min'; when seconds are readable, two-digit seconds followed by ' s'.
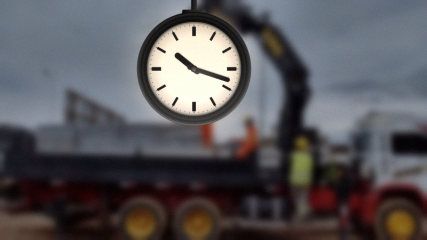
10 h 18 min
